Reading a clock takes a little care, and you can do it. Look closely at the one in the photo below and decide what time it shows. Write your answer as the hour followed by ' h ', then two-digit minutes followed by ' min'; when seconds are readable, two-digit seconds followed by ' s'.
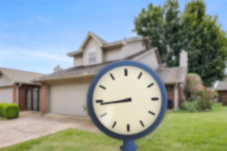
8 h 44 min
